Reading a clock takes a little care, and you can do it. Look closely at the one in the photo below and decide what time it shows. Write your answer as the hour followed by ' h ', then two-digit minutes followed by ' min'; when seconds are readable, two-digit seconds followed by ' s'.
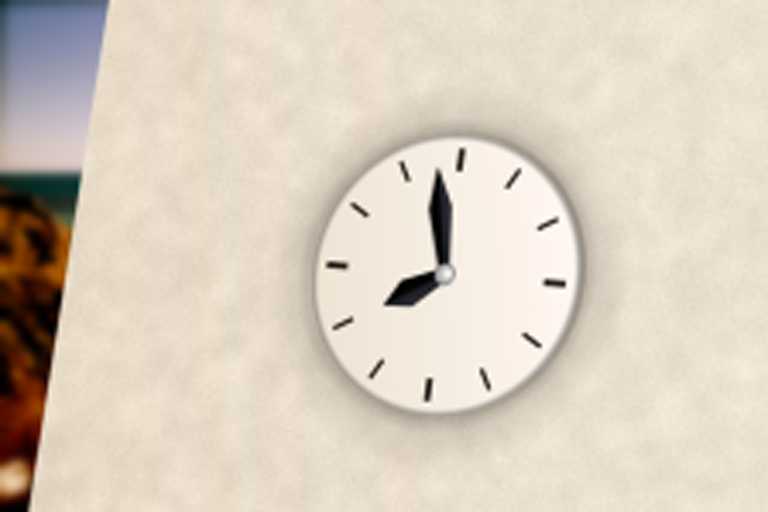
7 h 58 min
